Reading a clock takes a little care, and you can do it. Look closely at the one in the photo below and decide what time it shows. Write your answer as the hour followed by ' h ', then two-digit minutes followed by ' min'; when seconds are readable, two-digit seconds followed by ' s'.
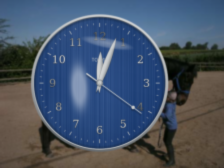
12 h 03 min 21 s
